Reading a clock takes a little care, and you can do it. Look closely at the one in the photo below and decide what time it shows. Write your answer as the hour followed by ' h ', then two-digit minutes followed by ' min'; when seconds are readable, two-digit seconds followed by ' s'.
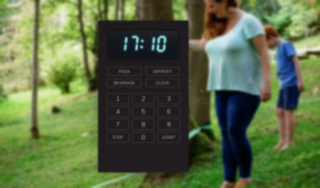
17 h 10 min
